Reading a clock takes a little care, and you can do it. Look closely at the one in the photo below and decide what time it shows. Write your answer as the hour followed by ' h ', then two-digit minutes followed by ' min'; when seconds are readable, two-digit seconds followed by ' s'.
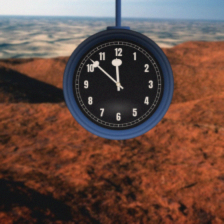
11 h 52 min
